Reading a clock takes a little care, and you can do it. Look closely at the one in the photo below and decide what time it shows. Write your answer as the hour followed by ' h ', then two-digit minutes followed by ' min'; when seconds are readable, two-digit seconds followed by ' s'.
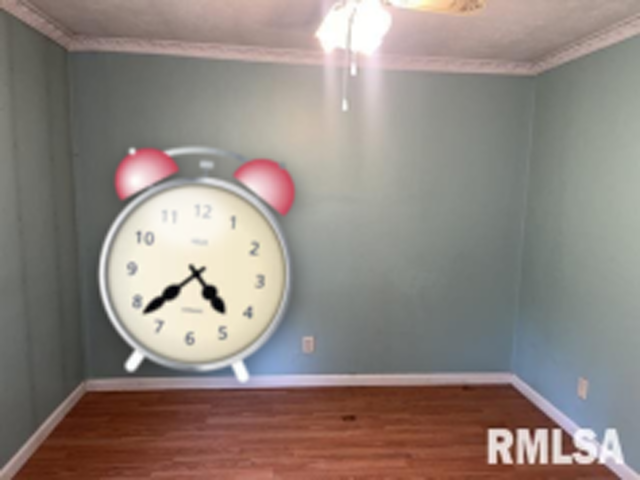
4 h 38 min
